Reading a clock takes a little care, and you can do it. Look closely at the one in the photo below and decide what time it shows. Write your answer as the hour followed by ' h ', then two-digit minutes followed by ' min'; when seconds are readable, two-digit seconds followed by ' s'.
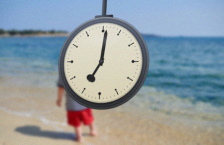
7 h 01 min
